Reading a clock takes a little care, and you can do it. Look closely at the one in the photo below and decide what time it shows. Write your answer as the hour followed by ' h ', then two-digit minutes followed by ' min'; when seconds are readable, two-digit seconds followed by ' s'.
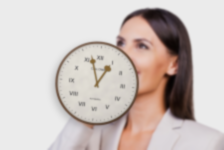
12 h 57 min
